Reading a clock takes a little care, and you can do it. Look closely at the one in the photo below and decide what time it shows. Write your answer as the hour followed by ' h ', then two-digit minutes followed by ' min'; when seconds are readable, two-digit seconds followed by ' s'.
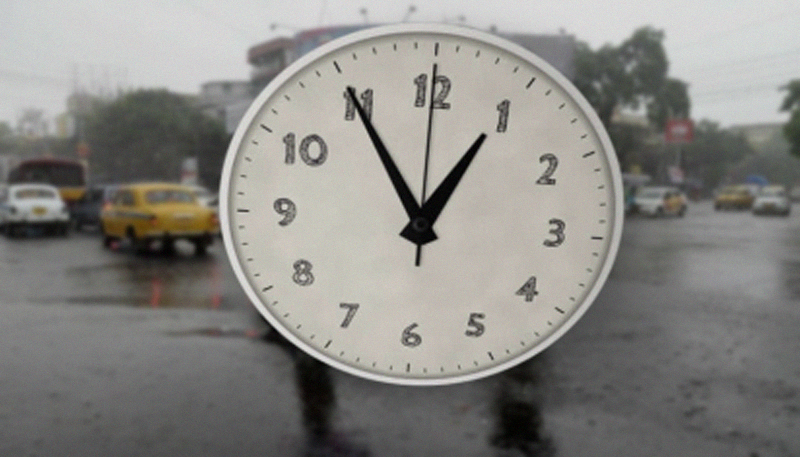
12 h 55 min 00 s
